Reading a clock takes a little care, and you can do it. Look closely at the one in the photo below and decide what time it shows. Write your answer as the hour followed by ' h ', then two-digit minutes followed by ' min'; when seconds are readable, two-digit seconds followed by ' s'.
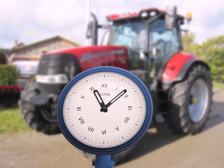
11 h 08 min
